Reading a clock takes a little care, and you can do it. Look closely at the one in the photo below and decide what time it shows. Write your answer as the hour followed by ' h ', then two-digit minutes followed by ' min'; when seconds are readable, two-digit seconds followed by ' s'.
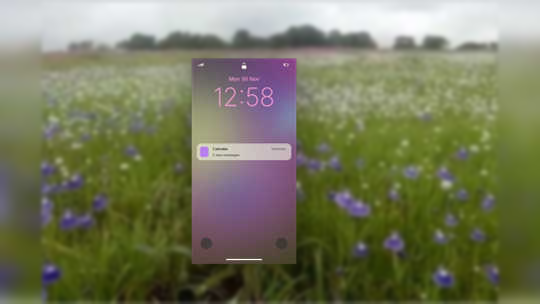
12 h 58 min
